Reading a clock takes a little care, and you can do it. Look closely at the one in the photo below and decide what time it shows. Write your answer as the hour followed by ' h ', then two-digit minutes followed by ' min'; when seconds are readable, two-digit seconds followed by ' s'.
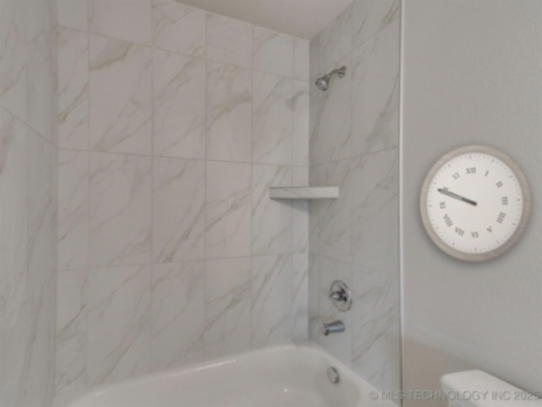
9 h 49 min
